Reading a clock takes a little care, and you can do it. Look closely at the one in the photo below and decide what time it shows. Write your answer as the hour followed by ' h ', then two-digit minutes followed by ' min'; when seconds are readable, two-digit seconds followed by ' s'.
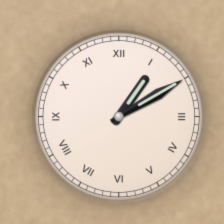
1 h 10 min
